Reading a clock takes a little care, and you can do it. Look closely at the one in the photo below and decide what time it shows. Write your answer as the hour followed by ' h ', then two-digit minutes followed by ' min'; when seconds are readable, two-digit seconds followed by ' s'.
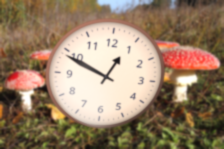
12 h 49 min
